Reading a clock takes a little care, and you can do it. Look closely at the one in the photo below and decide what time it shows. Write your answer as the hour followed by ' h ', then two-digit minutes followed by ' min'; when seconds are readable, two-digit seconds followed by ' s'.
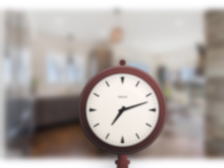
7 h 12 min
